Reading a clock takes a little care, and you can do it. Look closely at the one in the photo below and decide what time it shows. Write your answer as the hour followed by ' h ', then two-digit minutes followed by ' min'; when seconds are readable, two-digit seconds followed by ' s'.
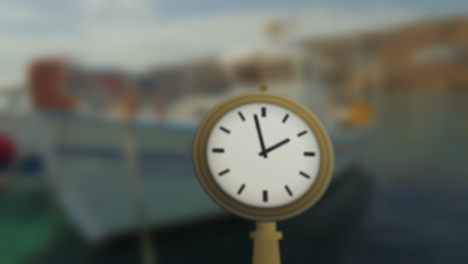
1 h 58 min
